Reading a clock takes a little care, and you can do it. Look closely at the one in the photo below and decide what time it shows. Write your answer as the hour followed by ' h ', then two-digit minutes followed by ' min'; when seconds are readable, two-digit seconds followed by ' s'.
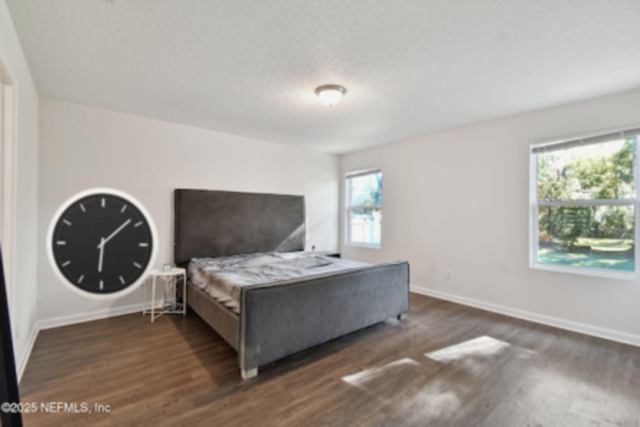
6 h 08 min
